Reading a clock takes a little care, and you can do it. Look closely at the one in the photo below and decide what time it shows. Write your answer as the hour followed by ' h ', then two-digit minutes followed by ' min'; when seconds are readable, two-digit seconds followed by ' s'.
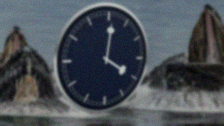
4 h 01 min
